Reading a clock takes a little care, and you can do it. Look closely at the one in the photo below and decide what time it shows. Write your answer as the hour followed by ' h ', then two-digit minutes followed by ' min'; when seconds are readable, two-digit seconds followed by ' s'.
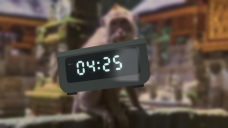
4 h 25 min
